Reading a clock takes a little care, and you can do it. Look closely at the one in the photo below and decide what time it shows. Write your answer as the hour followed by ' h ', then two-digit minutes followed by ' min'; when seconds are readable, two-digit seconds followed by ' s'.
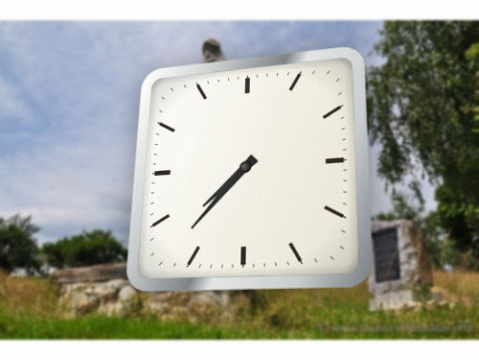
7 h 37 min
